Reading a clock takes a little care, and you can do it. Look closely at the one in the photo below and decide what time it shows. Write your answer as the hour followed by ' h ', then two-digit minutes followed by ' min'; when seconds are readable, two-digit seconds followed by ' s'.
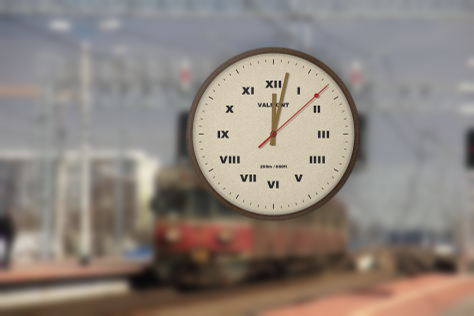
12 h 02 min 08 s
